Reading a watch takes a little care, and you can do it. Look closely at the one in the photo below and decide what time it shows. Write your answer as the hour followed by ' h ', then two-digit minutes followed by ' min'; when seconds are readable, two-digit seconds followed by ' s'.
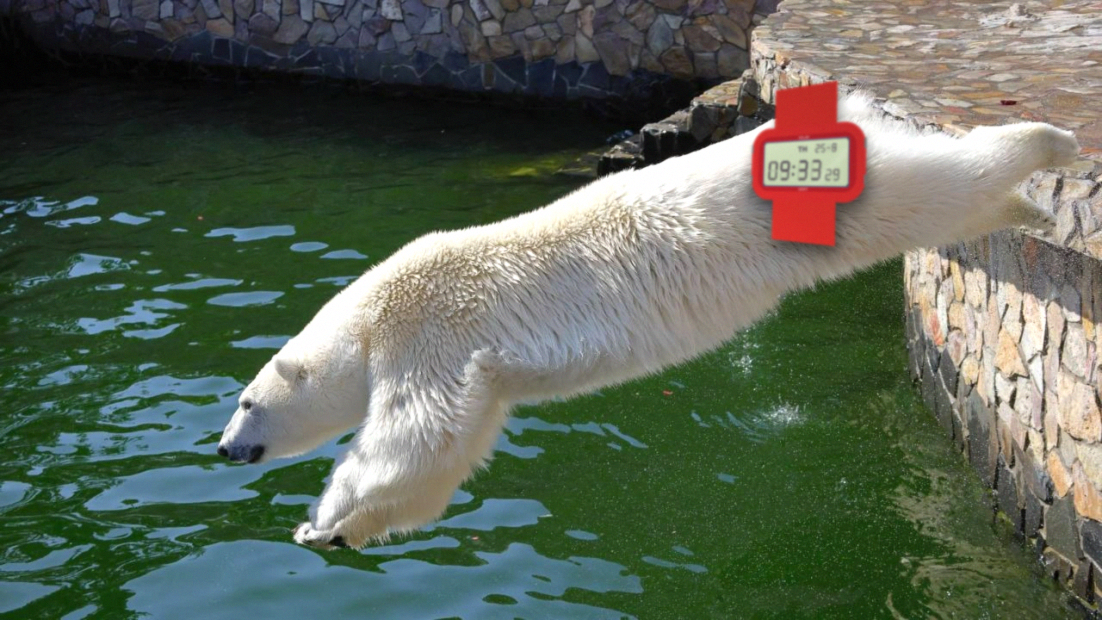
9 h 33 min
